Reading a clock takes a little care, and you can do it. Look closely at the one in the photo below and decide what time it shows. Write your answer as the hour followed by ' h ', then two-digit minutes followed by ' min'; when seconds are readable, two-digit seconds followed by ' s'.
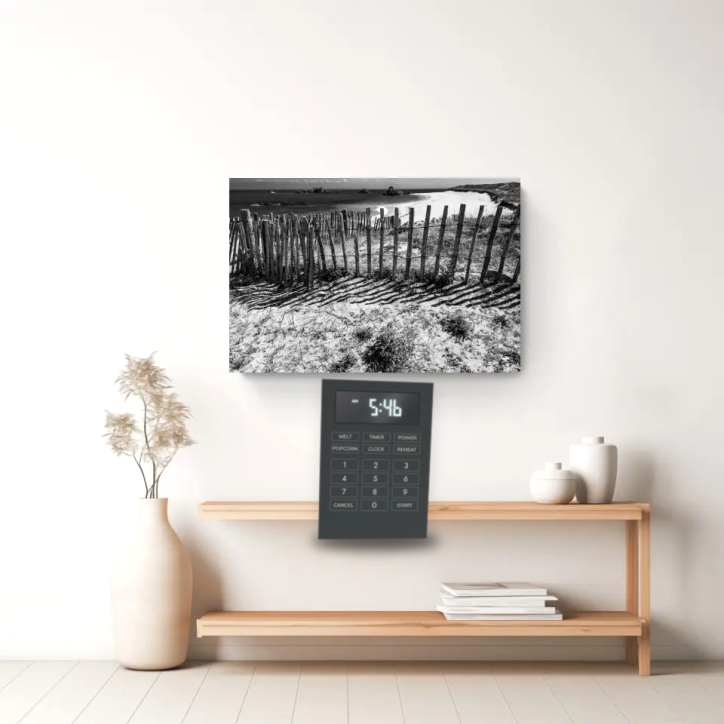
5 h 46 min
